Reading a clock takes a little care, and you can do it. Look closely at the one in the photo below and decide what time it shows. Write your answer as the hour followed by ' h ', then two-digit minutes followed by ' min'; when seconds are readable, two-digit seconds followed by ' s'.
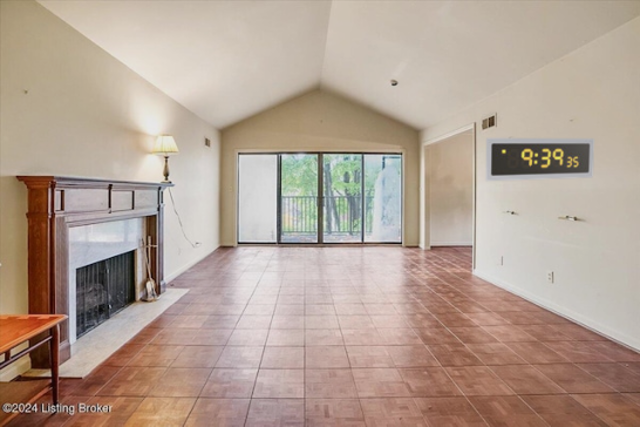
9 h 39 min 35 s
